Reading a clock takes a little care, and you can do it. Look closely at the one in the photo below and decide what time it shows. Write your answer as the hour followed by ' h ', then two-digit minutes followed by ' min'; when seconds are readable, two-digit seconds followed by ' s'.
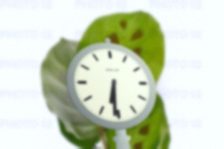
6 h 31 min
